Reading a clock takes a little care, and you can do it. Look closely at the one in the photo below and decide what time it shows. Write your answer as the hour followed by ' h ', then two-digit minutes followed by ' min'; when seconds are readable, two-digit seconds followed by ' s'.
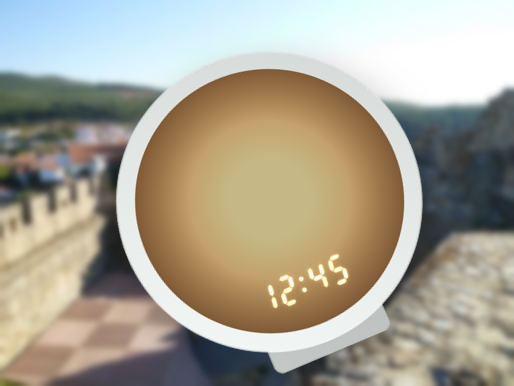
12 h 45 min
